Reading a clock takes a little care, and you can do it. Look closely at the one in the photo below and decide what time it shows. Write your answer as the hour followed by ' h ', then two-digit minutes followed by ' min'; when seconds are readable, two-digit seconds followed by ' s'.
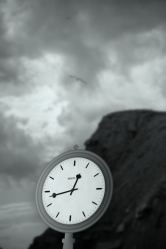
12 h 43 min
